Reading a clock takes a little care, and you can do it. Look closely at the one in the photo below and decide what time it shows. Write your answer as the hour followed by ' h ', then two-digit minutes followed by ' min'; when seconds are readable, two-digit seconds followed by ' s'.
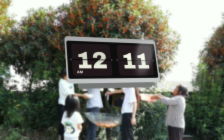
12 h 11 min
